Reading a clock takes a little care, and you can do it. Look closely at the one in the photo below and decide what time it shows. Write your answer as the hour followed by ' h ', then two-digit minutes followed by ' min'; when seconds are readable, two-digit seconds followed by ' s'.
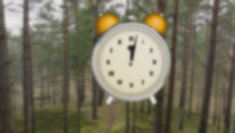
12 h 02 min
